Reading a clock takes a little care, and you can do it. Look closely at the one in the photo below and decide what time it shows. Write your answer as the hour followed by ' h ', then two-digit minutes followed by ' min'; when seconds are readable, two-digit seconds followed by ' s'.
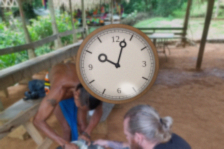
10 h 03 min
